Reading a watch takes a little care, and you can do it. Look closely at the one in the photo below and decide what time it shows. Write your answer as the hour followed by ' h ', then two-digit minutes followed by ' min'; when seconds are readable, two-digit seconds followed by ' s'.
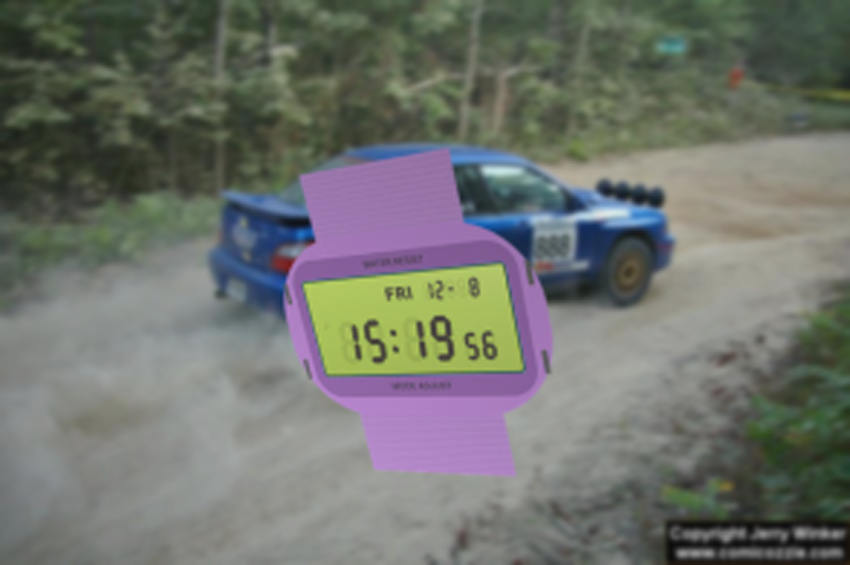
15 h 19 min 56 s
